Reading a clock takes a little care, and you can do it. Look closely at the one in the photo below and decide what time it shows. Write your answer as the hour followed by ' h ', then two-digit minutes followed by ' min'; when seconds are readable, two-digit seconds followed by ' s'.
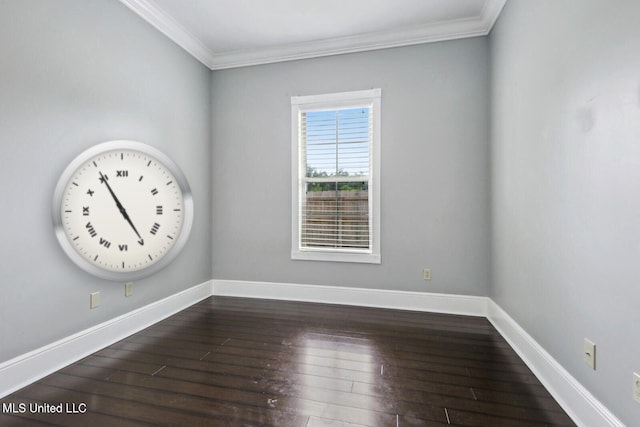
4 h 55 min
